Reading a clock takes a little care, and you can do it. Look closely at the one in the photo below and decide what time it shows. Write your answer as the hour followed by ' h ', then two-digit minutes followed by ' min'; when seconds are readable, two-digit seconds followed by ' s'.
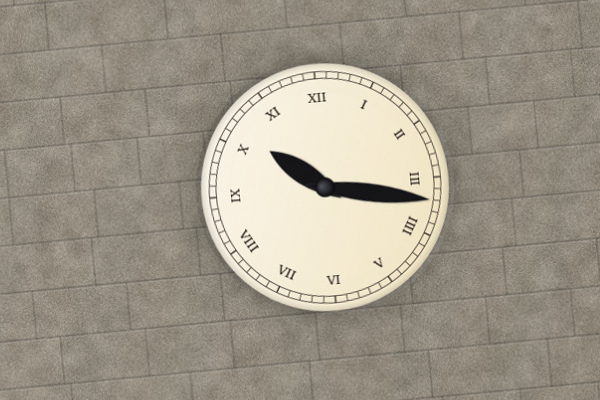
10 h 17 min
